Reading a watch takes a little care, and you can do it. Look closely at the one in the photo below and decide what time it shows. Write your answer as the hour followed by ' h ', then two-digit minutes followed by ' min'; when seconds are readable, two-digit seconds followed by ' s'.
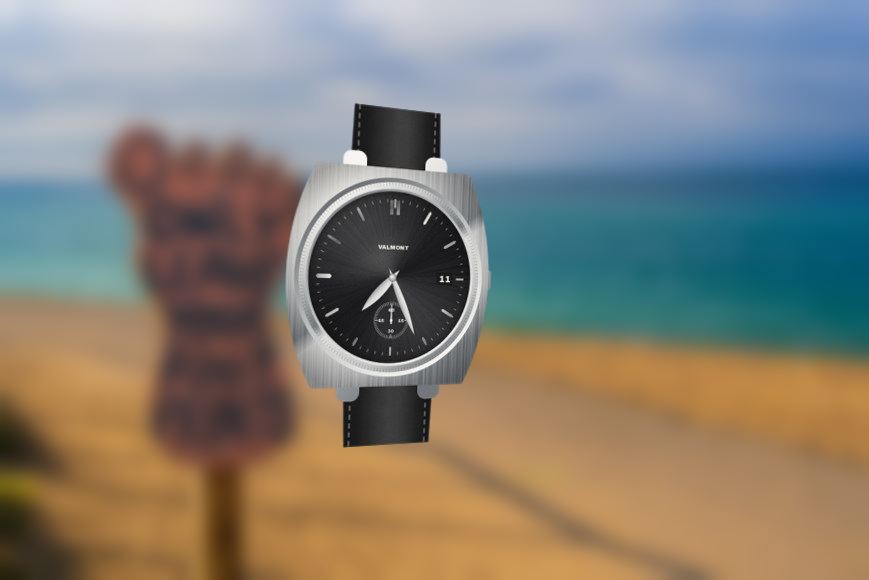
7 h 26 min
